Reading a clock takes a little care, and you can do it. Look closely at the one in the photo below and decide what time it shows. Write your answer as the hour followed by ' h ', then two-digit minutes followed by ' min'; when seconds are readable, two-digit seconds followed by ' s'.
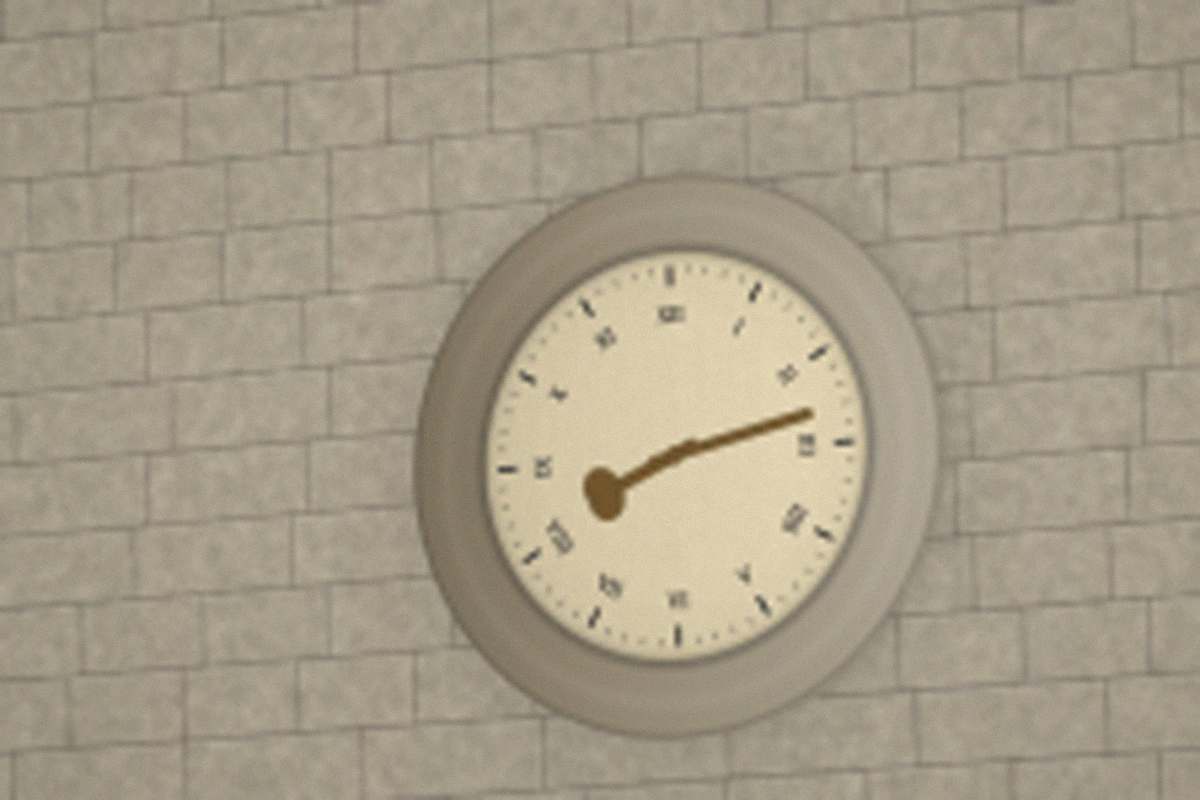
8 h 13 min
